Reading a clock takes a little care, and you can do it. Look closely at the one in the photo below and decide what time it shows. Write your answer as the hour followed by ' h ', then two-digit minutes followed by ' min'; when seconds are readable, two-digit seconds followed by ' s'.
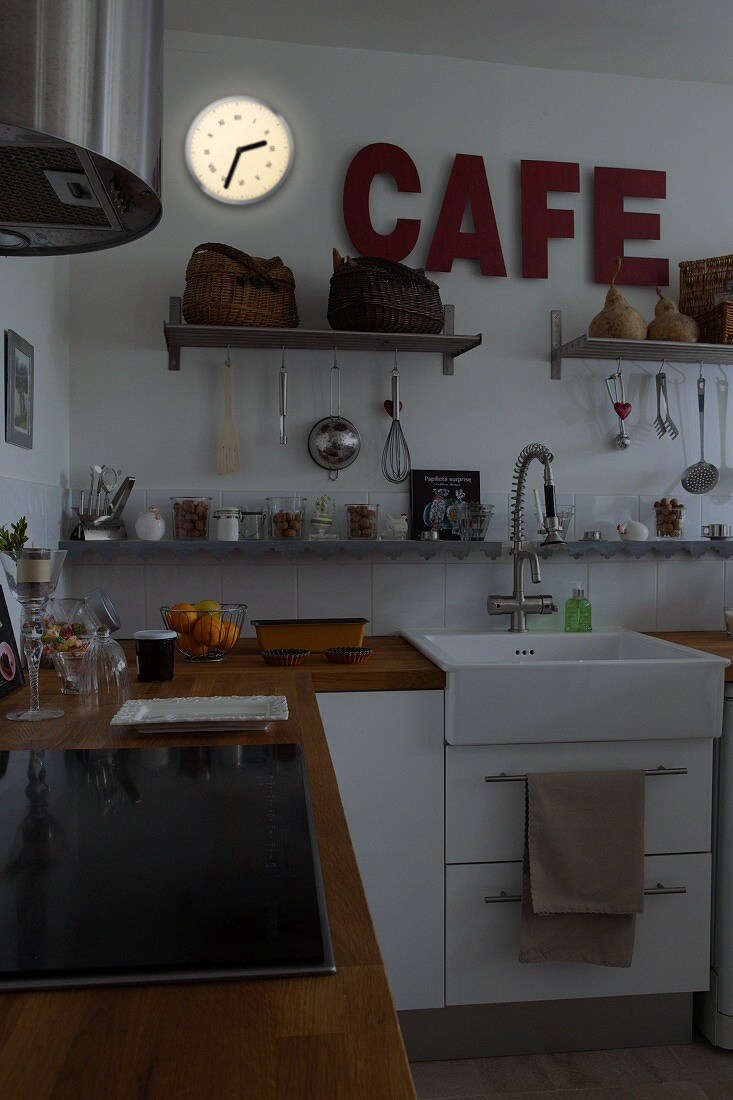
2 h 34 min
